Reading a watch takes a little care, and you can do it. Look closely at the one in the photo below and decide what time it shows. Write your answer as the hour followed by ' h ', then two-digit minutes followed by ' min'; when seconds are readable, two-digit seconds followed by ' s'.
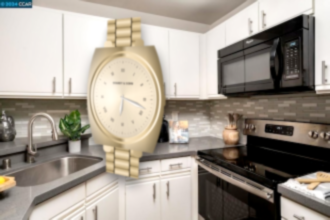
6 h 18 min
